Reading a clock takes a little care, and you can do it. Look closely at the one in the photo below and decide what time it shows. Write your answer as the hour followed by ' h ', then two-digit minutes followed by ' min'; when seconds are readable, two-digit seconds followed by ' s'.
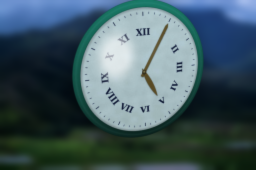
5 h 05 min
